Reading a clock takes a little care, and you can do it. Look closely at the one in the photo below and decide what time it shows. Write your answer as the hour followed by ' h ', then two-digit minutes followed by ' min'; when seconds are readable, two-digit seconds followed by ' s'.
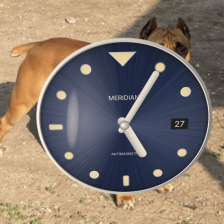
5 h 05 min
